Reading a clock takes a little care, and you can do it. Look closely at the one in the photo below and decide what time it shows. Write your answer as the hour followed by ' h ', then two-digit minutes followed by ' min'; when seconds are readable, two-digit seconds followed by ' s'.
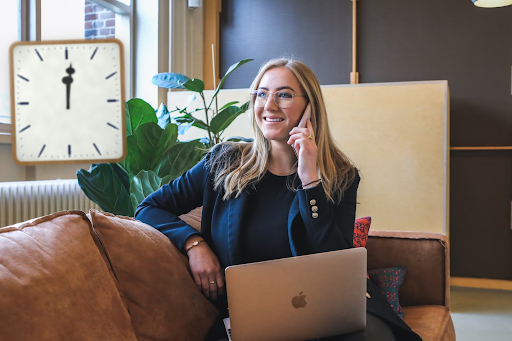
12 h 01 min
